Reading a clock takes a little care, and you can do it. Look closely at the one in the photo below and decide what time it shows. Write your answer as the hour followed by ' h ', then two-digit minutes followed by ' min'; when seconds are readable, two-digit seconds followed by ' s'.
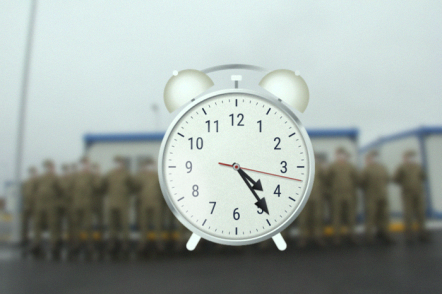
4 h 24 min 17 s
